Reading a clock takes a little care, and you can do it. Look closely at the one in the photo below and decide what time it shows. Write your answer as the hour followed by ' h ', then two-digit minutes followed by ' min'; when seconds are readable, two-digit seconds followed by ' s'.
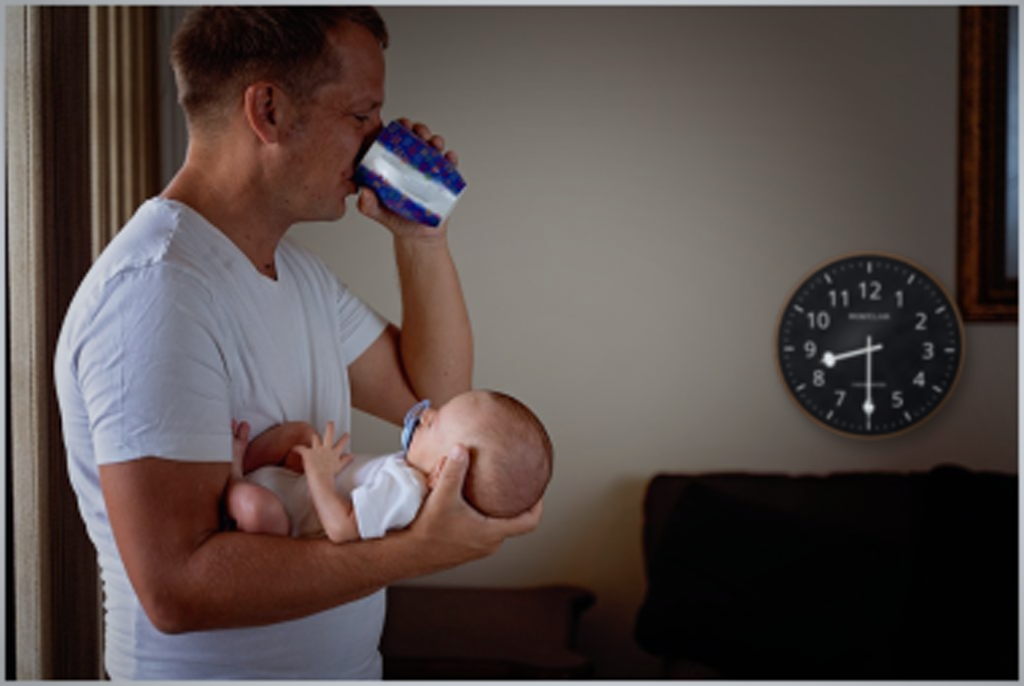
8 h 30 min
